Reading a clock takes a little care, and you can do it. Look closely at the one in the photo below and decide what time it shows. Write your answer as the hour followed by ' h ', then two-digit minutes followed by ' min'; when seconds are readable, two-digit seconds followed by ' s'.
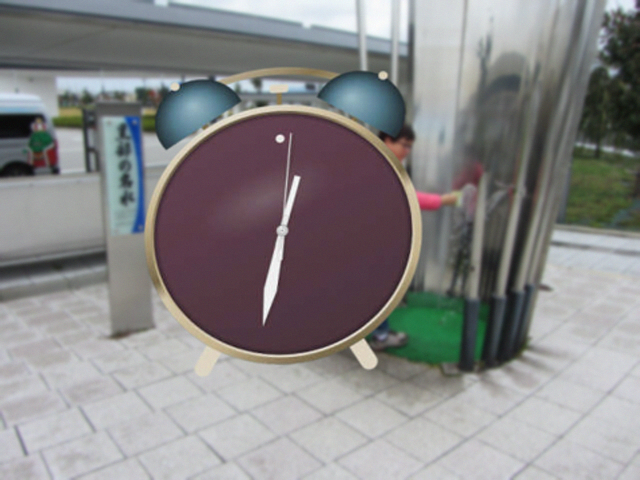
12 h 32 min 01 s
